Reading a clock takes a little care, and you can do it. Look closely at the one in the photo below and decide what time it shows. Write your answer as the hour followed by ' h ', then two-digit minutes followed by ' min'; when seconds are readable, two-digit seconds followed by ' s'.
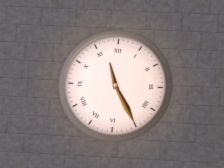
11 h 25 min
